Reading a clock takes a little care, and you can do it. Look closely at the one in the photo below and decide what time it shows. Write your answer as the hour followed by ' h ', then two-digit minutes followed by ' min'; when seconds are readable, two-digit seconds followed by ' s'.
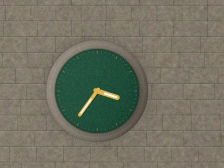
3 h 36 min
